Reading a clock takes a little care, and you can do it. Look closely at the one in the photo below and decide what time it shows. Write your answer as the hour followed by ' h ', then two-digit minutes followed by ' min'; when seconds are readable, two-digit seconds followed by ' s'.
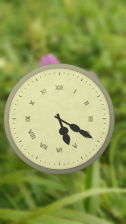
5 h 20 min
